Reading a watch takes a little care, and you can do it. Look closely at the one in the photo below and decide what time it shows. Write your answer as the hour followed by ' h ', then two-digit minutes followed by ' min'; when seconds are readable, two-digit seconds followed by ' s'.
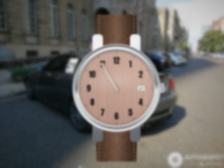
10 h 55 min
